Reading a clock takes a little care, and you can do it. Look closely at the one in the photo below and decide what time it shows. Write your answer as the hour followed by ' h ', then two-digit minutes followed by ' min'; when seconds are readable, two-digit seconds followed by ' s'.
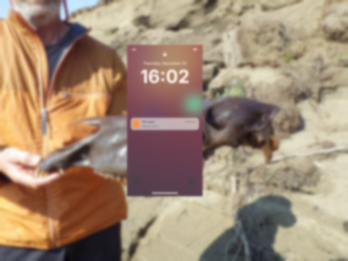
16 h 02 min
